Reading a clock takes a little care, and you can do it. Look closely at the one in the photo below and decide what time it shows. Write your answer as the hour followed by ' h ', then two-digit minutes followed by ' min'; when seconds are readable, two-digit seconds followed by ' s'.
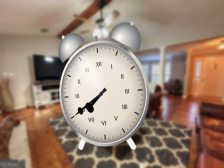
7 h 40 min
